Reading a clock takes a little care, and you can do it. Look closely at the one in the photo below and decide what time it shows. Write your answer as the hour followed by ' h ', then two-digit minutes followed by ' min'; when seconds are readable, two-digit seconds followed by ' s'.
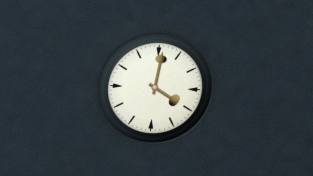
4 h 01 min
